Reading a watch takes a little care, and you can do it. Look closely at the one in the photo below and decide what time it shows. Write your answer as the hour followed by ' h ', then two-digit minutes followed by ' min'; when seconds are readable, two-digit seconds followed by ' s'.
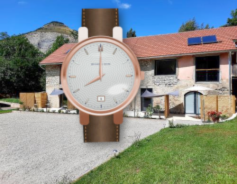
8 h 00 min
